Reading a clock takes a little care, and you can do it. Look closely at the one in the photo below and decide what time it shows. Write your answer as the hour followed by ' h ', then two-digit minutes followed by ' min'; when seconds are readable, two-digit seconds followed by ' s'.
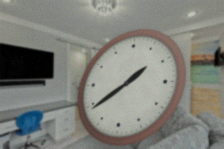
1 h 39 min
